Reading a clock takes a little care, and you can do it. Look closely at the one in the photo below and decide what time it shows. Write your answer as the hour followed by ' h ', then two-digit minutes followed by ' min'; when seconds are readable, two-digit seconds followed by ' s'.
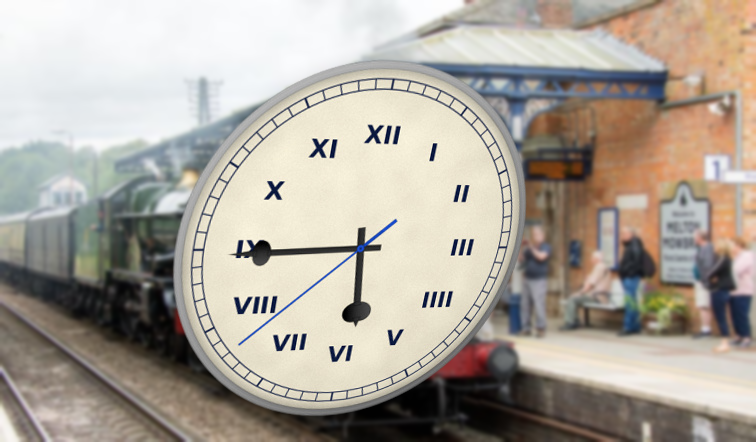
5 h 44 min 38 s
